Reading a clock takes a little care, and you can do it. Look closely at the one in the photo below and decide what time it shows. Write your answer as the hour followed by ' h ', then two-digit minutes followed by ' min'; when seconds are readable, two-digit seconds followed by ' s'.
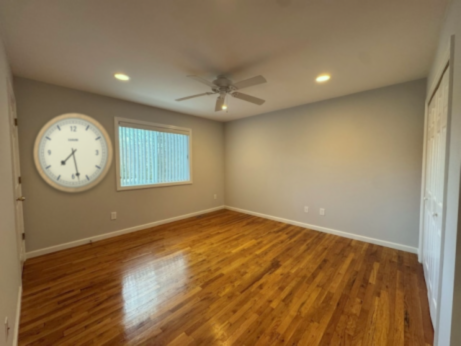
7 h 28 min
